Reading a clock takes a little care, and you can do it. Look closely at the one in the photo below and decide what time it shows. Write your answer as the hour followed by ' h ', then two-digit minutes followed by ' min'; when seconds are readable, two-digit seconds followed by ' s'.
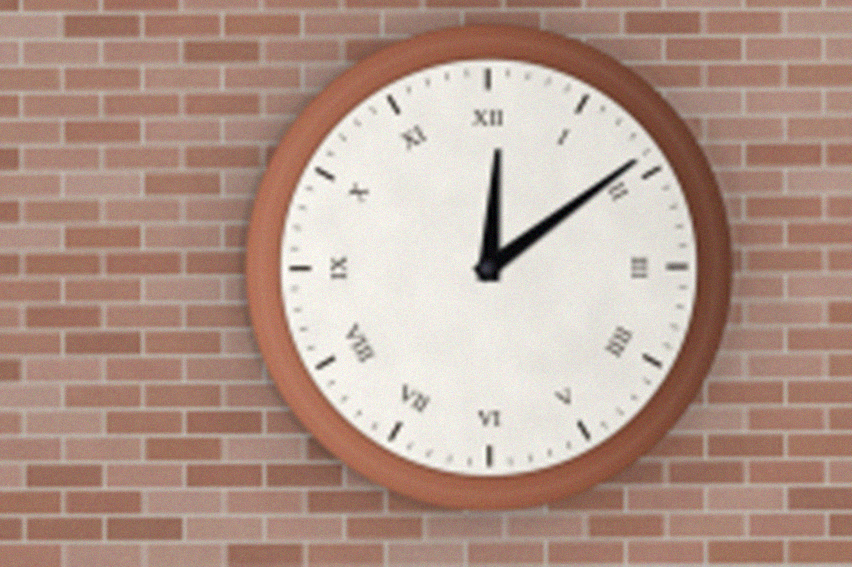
12 h 09 min
